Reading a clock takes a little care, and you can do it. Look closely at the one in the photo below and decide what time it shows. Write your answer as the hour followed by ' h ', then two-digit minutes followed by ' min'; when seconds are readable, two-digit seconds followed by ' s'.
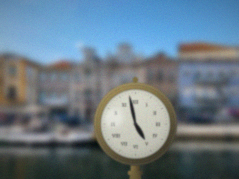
4 h 58 min
